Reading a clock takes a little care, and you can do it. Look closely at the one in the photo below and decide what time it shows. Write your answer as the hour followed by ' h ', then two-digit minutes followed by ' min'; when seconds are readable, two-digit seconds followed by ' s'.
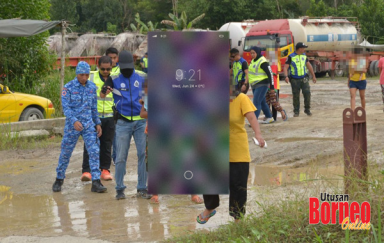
9 h 21 min
